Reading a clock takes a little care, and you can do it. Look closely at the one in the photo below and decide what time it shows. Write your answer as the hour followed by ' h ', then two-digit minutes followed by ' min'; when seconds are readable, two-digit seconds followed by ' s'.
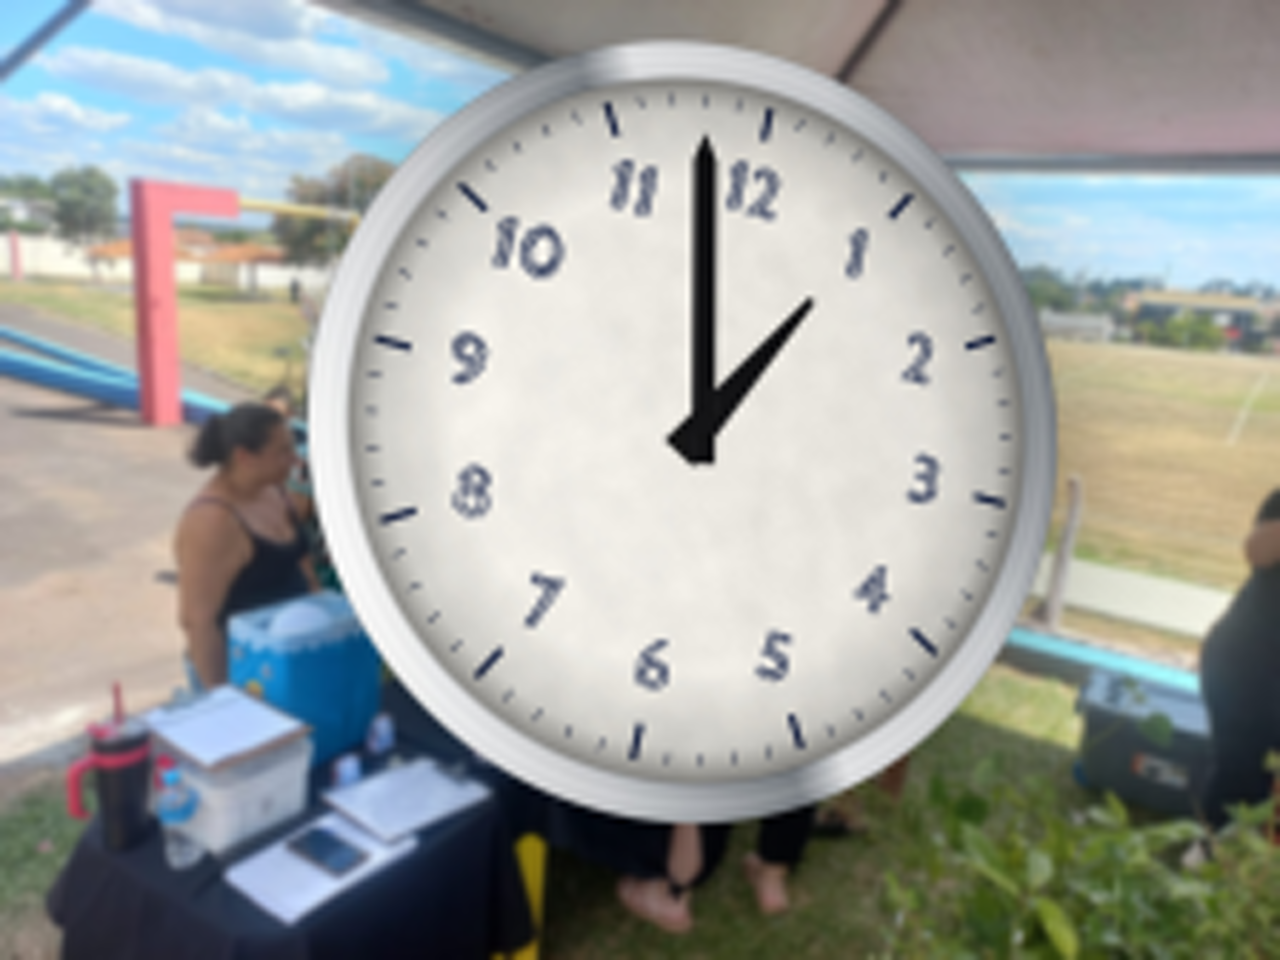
12 h 58 min
